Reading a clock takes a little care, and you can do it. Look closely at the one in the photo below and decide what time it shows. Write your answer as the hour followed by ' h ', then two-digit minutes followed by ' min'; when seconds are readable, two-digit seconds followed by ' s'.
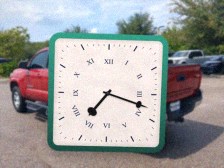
7 h 18 min
